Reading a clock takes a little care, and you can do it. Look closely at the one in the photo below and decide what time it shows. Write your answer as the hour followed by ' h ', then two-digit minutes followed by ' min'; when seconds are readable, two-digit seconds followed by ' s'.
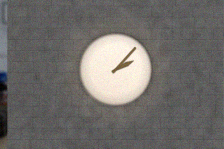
2 h 07 min
